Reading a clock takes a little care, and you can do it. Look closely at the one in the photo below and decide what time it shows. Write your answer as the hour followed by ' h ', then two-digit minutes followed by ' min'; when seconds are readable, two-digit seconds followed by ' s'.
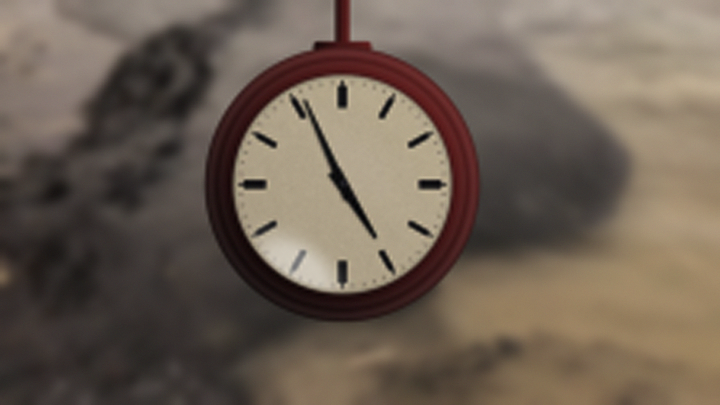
4 h 56 min
